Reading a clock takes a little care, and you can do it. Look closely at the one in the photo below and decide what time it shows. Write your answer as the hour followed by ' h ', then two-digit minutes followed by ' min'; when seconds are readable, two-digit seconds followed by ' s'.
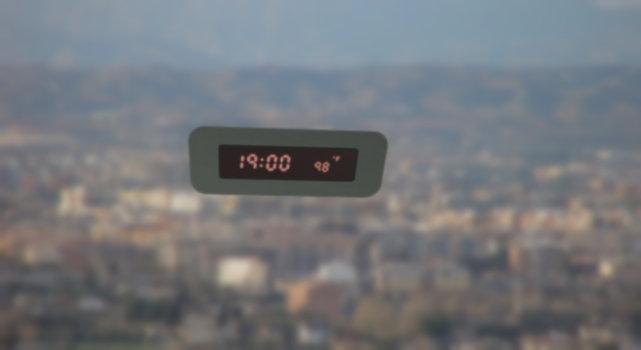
19 h 00 min
